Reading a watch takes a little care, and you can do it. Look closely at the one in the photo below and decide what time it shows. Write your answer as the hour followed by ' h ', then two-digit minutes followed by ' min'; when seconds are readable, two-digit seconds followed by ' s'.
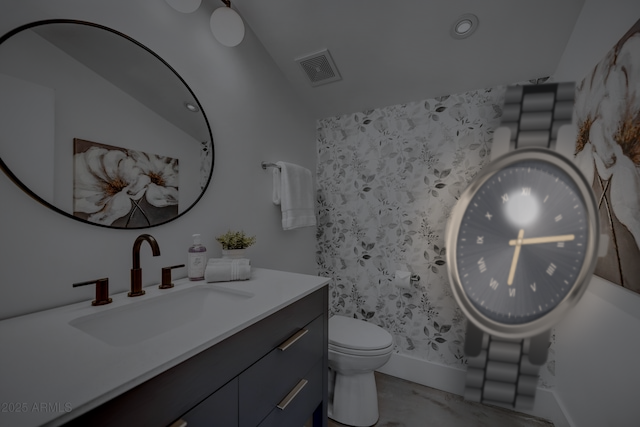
6 h 14 min
